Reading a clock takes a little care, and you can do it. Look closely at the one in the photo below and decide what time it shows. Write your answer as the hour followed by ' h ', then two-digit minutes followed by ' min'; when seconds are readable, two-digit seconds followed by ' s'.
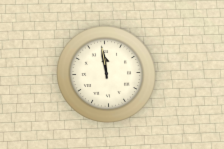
11 h 59 min
